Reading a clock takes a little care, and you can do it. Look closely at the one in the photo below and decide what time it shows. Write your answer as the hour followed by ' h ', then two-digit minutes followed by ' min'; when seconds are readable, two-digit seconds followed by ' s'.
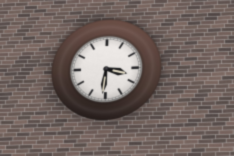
3 h 31 min
